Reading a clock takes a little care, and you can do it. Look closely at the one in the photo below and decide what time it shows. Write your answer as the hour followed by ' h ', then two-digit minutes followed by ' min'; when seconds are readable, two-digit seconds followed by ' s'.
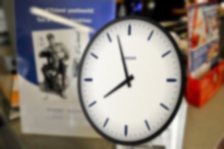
7 h 57 min
